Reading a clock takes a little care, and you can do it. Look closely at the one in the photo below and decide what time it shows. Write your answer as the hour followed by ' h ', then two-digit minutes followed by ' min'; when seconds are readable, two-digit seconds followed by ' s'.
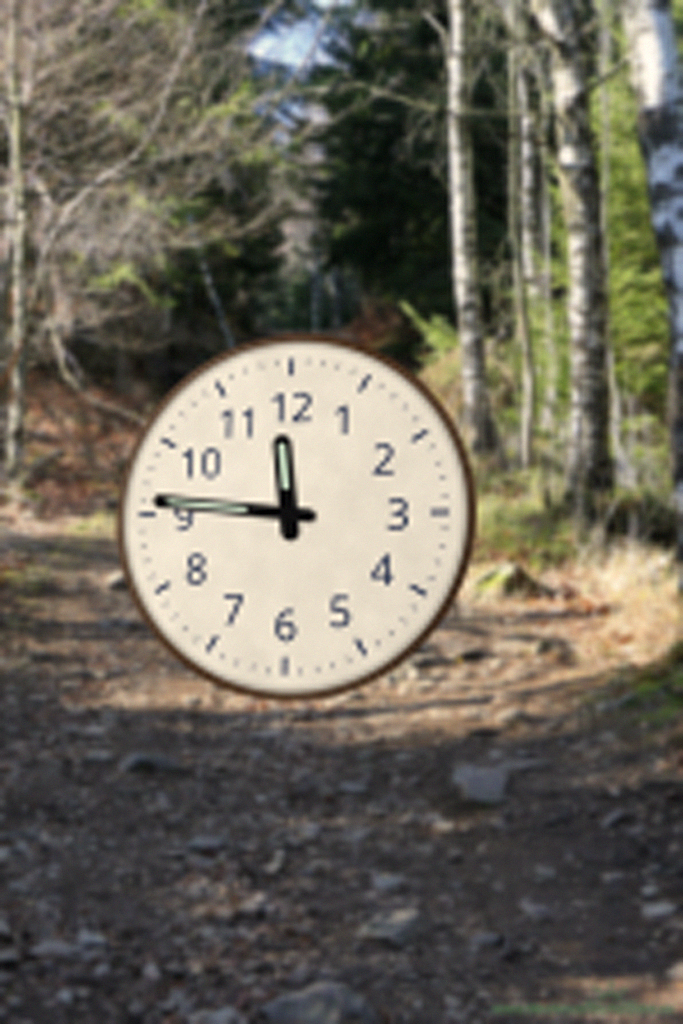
11 h 46 min
